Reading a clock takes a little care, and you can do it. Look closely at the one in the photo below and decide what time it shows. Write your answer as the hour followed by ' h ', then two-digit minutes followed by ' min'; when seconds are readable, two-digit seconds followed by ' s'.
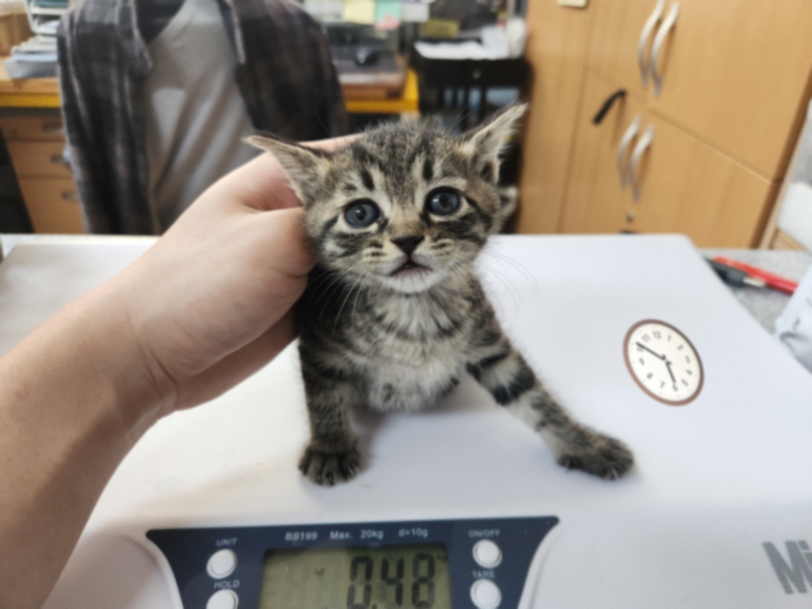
5 h 51 min
